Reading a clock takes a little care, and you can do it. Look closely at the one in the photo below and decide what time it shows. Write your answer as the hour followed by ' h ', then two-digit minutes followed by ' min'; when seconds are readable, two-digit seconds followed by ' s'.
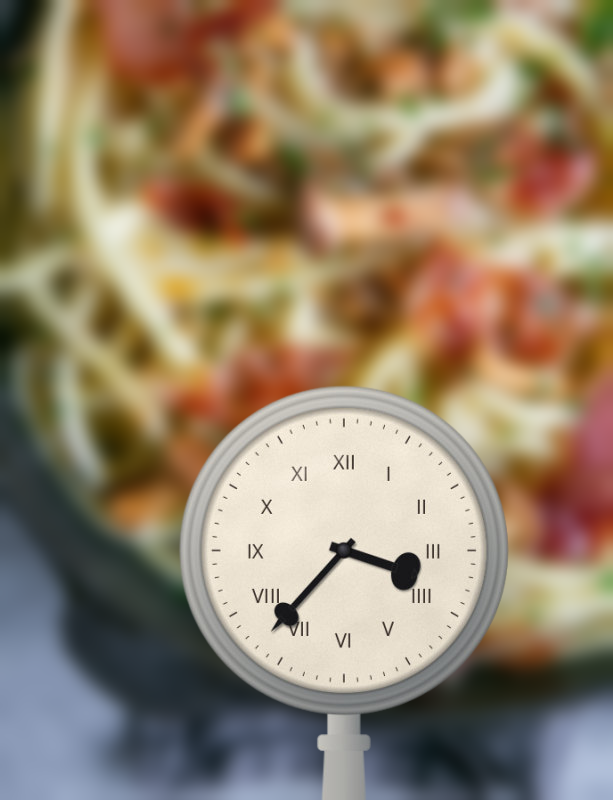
3 h 37 min
